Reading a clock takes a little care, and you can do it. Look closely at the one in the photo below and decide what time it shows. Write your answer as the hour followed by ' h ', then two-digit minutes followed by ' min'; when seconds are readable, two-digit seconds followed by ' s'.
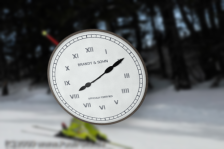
8 h 10 min
